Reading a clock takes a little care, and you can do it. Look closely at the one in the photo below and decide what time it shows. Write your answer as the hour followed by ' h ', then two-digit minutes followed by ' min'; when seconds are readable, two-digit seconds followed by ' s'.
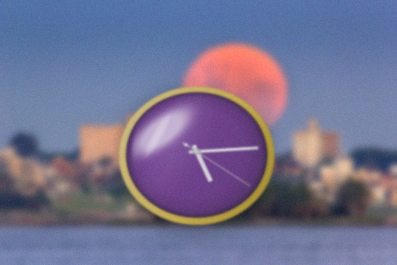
5 h 14 min 21 s
